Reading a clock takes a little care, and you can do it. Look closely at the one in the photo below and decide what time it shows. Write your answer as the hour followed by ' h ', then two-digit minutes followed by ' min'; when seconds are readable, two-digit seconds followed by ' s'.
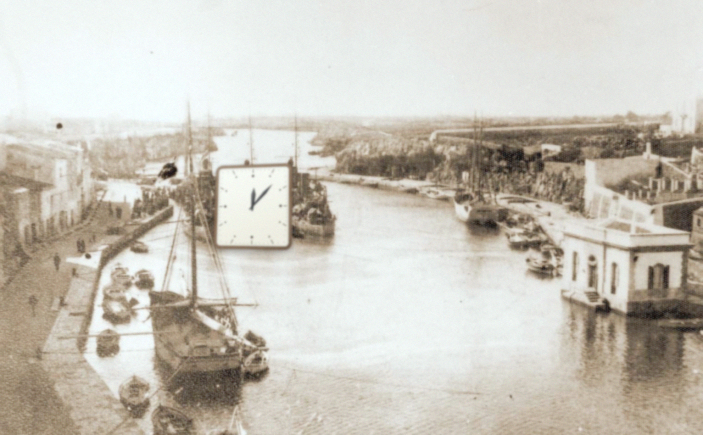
12 h 07 min
